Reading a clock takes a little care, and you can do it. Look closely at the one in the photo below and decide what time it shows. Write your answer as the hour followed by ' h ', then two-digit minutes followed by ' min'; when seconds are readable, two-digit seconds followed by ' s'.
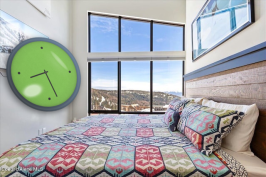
8 h 27 min
